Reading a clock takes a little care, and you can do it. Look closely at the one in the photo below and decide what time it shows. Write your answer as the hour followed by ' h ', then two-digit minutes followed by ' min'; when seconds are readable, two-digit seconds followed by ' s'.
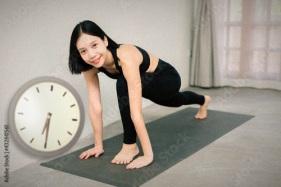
6 h 30 min
